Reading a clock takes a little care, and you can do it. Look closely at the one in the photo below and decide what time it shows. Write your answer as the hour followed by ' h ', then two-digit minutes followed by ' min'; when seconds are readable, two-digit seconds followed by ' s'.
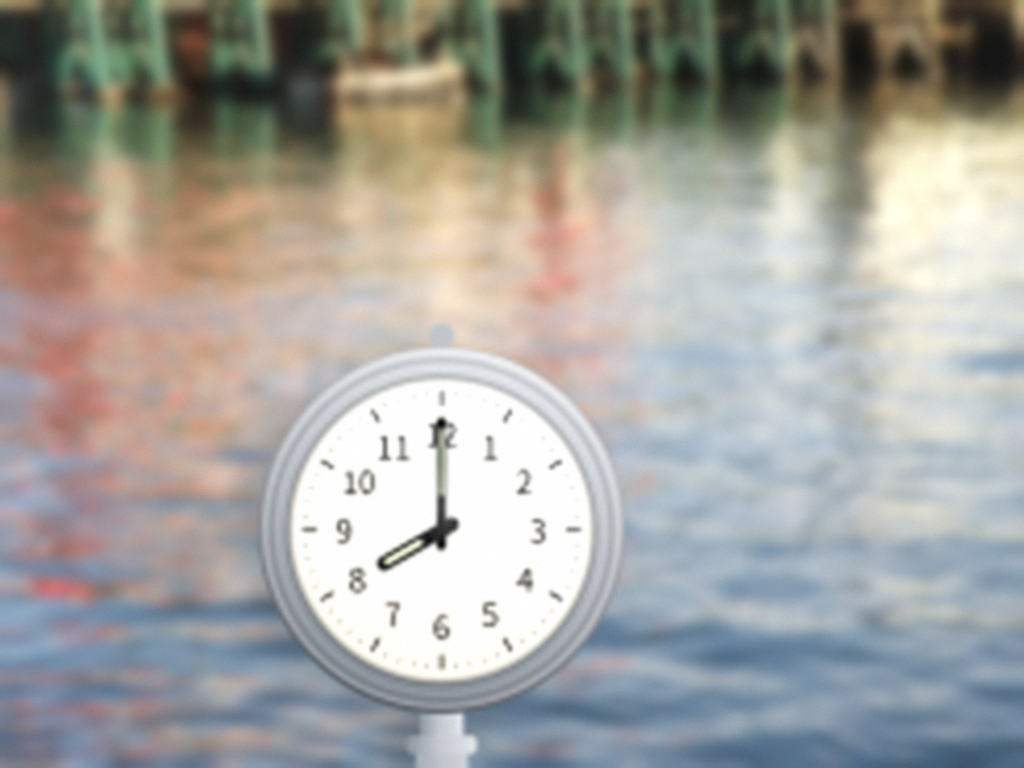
8 h 00 min
